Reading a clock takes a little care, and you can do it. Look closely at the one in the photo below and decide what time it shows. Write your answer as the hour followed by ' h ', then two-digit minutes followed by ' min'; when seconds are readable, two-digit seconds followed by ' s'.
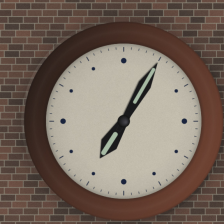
7 h 05 min
